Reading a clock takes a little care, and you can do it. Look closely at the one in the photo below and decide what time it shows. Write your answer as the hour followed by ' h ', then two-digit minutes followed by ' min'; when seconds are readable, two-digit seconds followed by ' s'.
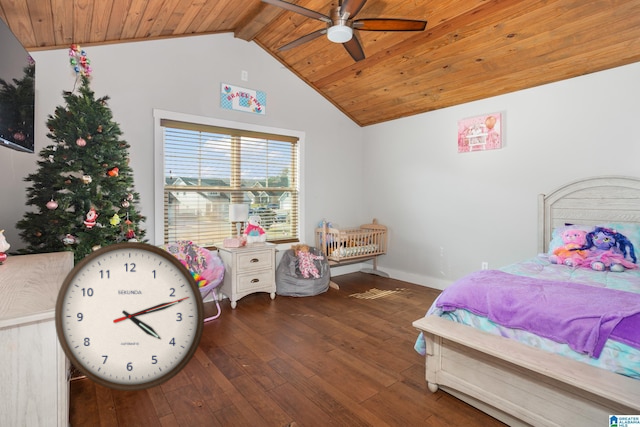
4 h 12 min 12 s
